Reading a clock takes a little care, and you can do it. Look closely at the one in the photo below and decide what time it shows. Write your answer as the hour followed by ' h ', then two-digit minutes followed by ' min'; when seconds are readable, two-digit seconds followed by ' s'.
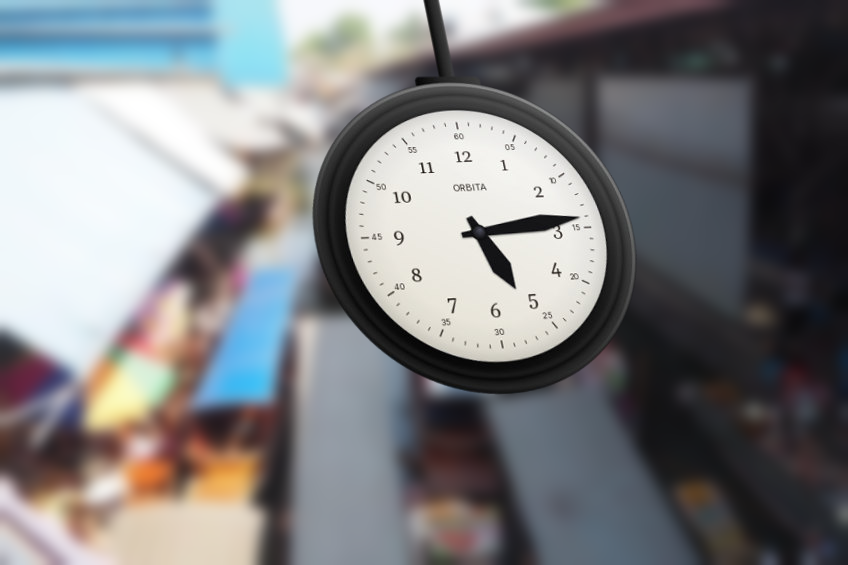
5 h 14 min
